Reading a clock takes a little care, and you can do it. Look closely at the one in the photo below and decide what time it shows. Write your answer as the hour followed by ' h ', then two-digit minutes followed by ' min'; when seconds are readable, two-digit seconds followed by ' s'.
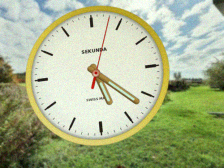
5 h 22 min 03 s
